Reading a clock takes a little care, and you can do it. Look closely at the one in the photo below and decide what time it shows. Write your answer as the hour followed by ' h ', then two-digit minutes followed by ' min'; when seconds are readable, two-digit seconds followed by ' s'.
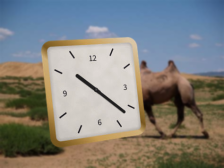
10 h 22 min
